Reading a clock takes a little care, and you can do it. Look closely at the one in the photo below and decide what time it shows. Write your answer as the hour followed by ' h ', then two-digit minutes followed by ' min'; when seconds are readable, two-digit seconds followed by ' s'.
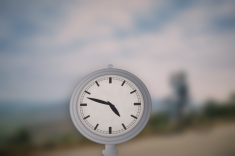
4 h 48 min
